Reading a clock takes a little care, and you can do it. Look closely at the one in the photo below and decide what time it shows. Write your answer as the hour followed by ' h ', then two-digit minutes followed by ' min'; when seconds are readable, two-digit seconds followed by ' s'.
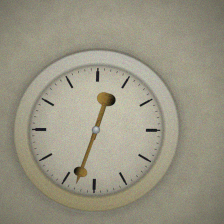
12 h 33 min
